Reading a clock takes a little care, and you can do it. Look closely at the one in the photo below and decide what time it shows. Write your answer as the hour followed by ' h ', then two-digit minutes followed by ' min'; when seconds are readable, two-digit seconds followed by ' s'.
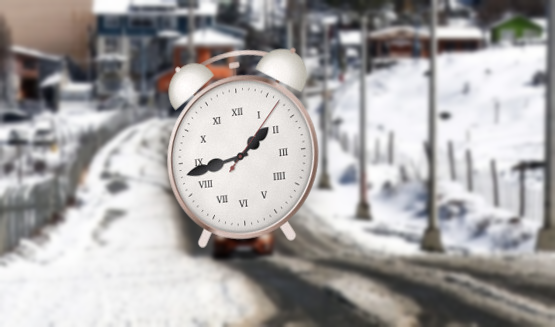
1 h 43 min 07 s
